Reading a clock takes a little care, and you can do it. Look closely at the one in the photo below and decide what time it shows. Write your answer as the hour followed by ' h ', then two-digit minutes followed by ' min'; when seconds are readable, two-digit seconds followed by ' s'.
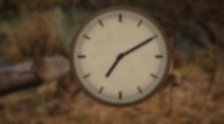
7 h 10 min
